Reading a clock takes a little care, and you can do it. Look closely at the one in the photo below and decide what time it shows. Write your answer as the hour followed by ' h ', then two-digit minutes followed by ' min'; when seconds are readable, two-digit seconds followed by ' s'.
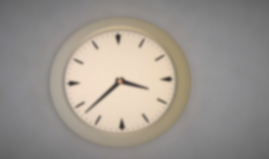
3 h 38 min
